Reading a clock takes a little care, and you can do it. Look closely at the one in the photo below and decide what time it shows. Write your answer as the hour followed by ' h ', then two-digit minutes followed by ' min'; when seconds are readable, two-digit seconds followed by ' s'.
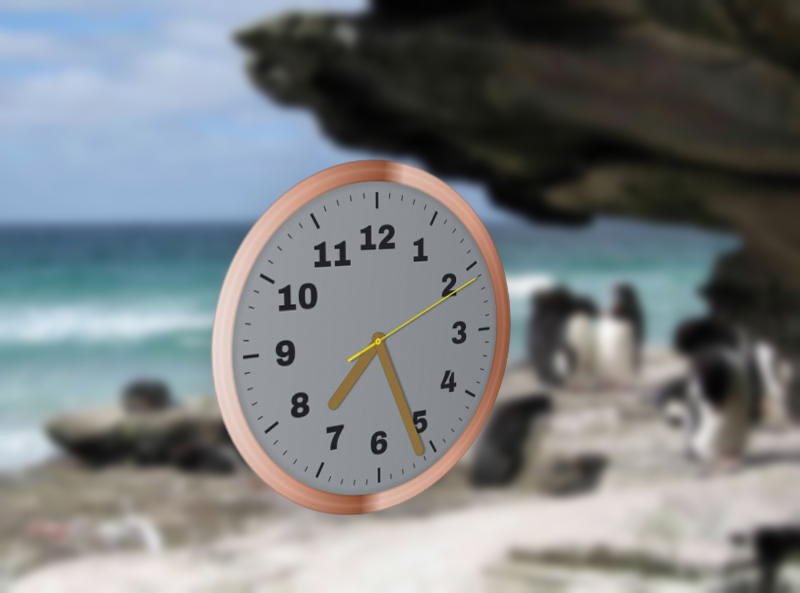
7 h 26 min 11 s
